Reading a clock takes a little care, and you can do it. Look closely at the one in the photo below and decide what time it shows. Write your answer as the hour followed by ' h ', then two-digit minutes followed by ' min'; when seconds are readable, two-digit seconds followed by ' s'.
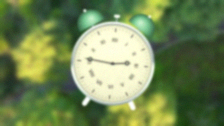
2 h 46 min
